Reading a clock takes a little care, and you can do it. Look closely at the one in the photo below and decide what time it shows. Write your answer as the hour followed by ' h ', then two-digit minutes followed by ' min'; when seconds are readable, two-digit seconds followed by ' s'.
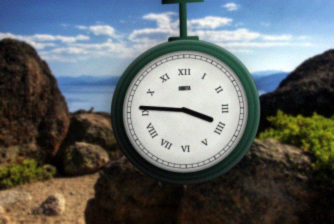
3 h 46 min
